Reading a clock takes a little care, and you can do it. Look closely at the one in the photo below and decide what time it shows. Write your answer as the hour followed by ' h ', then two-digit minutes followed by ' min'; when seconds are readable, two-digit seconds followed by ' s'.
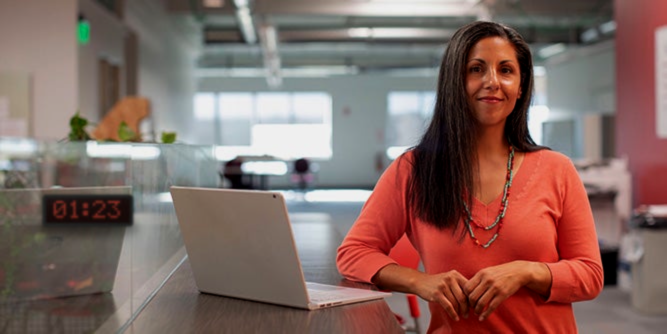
1 h 23 min
